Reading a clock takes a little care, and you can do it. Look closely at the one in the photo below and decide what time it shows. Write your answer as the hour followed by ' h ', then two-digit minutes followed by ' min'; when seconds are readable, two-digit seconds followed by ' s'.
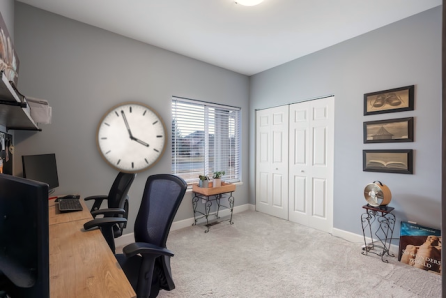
3 h 57 min
